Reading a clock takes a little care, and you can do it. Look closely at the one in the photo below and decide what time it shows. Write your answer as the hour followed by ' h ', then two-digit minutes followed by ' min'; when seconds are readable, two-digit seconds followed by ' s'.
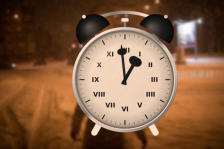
12 h 59 min
